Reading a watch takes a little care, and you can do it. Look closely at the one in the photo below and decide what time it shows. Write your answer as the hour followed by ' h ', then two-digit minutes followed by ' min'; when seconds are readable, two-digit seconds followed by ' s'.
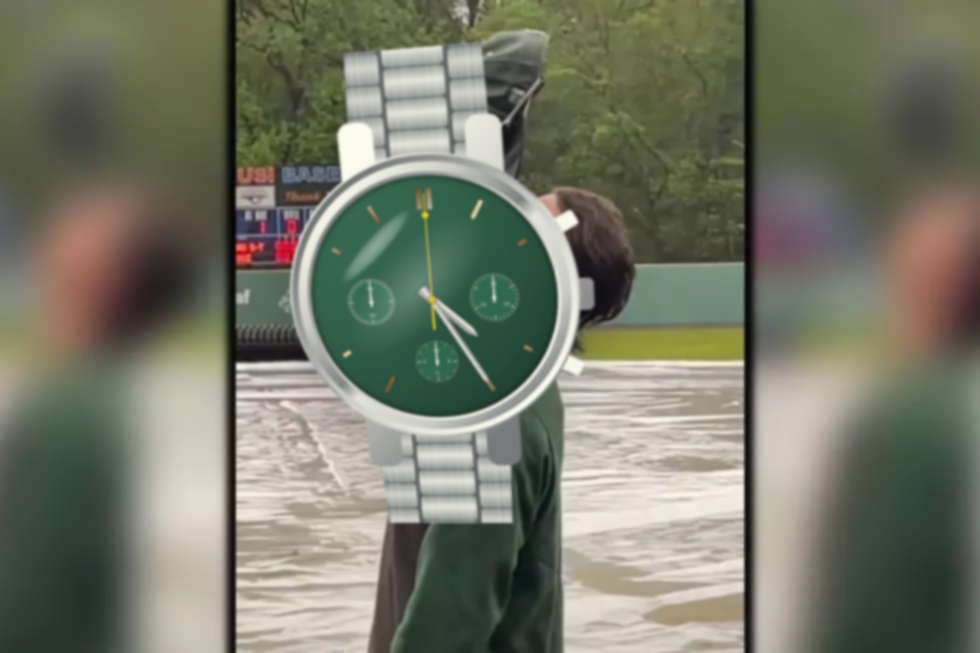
4 h 25 min
